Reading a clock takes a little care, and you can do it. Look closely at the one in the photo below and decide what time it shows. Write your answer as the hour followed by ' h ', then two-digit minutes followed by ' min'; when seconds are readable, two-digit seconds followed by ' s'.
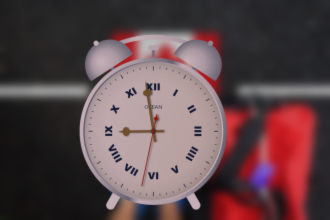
8 h 58 min 32 s
